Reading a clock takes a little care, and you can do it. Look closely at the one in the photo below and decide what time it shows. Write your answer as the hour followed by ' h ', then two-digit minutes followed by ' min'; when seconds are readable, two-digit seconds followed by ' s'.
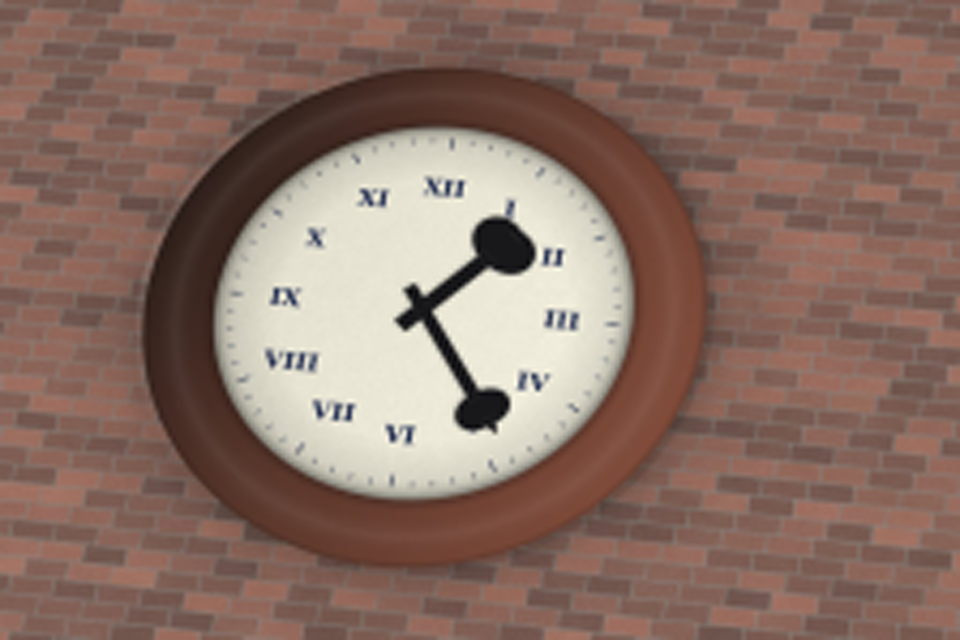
1 h 24 min
